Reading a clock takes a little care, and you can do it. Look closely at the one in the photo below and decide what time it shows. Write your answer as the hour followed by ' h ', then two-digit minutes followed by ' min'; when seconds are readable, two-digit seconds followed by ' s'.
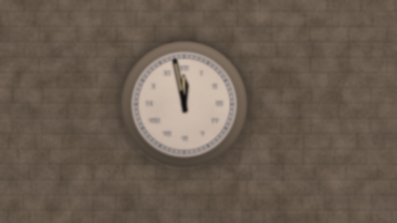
11 h 58 min
